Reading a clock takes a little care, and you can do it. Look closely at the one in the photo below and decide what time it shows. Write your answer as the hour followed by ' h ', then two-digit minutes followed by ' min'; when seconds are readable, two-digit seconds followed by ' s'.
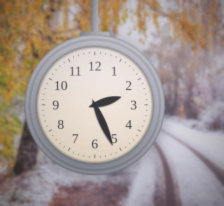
2 h 26 min
